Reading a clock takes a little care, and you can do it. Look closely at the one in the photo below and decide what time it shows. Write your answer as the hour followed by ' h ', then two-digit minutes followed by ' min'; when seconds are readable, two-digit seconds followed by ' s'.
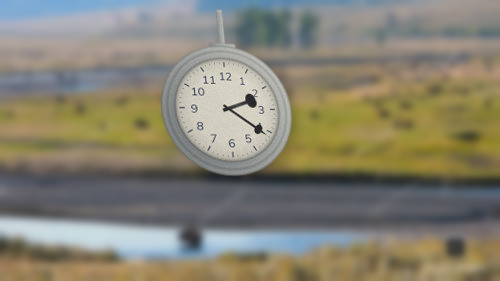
2 h 21 min
